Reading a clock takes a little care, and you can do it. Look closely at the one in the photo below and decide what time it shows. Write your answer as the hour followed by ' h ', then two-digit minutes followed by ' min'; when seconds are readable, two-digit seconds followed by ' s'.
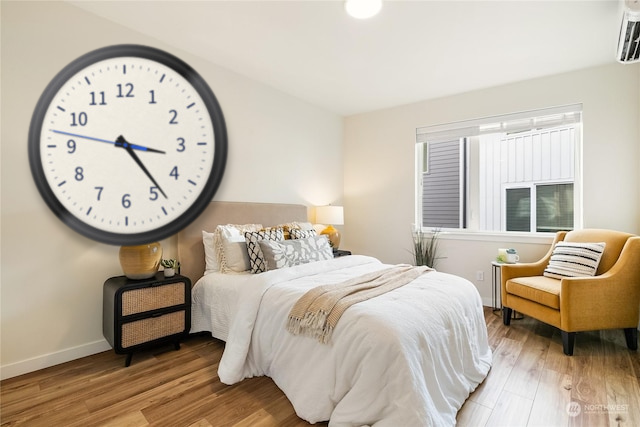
3 h 23 min 47 s
